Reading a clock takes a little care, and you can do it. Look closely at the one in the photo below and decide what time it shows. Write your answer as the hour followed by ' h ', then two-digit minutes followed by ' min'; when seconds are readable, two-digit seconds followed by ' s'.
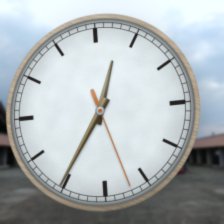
12 h 35 min 27 s
